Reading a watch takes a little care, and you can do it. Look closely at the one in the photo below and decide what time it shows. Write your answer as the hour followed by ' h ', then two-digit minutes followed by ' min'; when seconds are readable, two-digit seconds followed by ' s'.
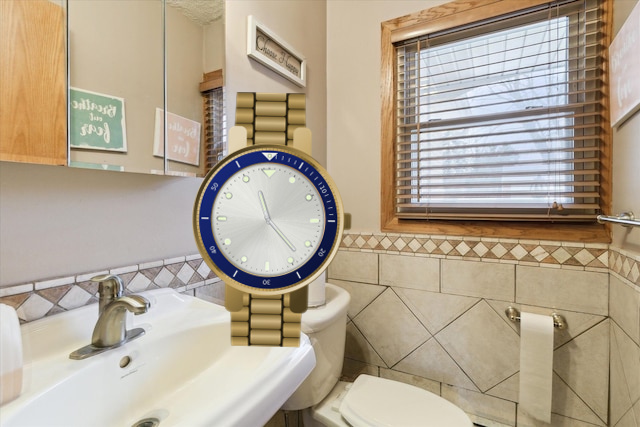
11 h 23 min
